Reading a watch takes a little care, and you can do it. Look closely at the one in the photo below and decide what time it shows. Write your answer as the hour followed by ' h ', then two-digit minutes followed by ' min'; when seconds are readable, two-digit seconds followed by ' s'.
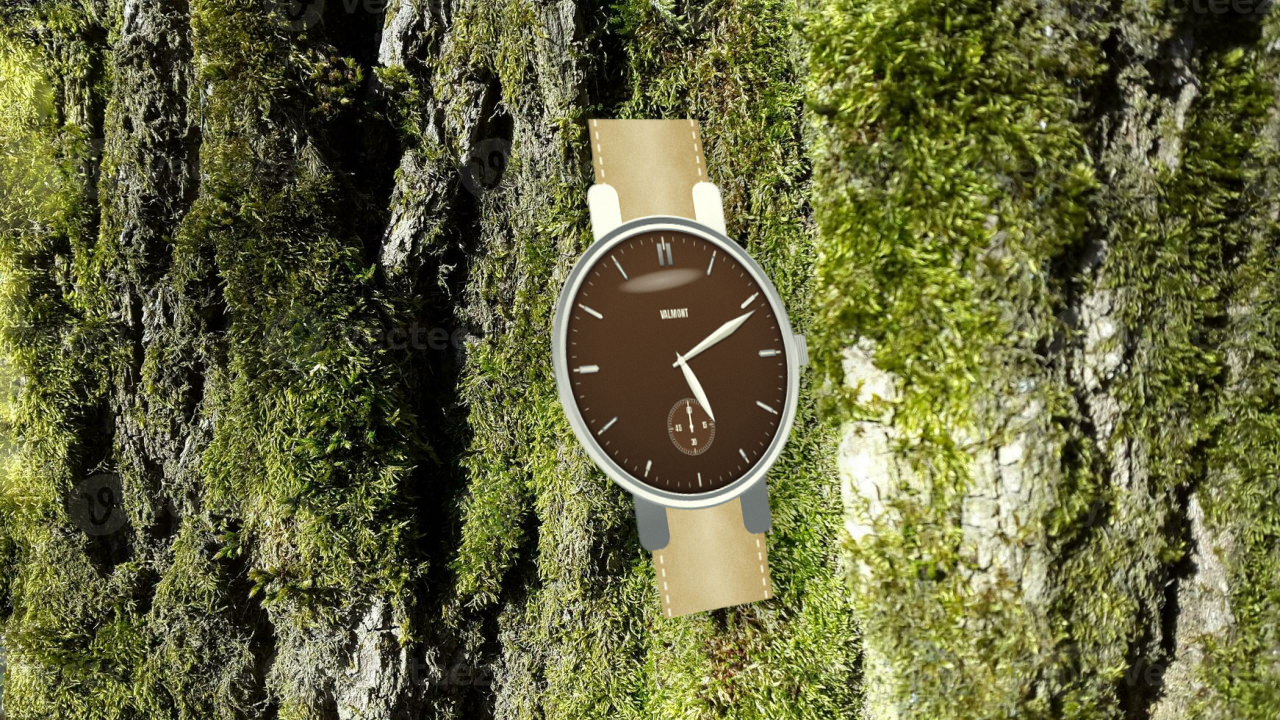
5 h 11 min
